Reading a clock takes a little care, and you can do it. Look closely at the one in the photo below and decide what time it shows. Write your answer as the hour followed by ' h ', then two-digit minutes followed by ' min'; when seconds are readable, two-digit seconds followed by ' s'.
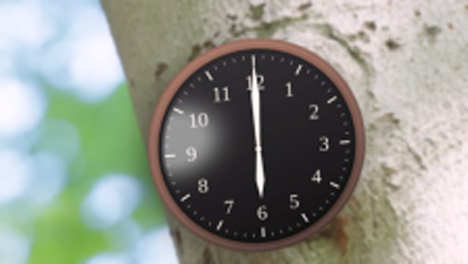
6 h 00 min
